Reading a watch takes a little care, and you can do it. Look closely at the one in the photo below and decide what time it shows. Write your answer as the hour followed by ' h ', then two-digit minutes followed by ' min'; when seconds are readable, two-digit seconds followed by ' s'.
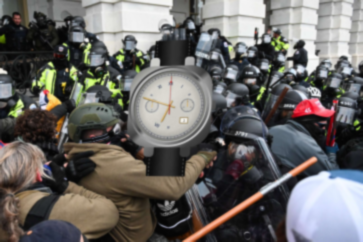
6 h 48 min
